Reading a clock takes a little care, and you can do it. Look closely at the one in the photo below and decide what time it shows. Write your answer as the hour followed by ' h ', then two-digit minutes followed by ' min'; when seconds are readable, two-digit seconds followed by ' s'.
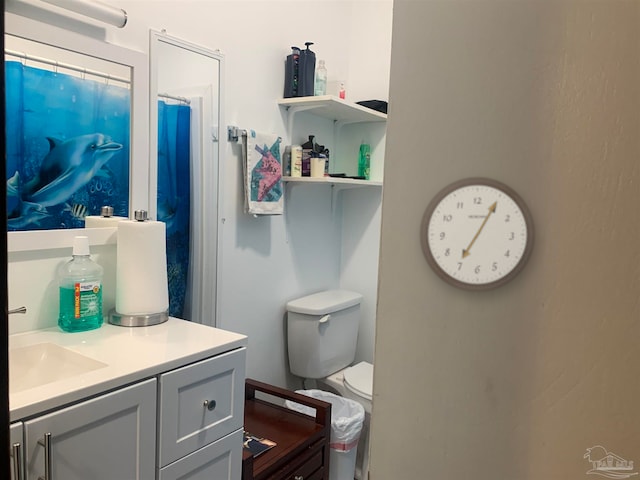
7 h 05 min
